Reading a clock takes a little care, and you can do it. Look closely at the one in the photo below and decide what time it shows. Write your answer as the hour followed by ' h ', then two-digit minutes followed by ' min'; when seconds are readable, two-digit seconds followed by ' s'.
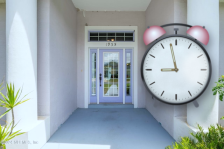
8 h 58 min
